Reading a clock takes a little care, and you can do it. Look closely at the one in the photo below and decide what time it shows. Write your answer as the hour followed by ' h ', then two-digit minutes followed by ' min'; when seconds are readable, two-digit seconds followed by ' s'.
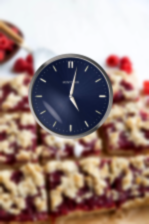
5 h 02 min
